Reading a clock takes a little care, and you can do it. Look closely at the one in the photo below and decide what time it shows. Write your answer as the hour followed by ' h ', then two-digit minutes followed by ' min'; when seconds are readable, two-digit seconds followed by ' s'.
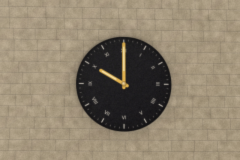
10 h 00 min
